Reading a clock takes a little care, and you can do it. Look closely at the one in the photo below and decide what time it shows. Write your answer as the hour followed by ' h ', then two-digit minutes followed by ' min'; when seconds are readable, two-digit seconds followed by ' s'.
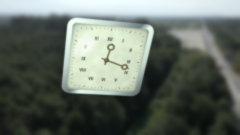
12 h 18 min
